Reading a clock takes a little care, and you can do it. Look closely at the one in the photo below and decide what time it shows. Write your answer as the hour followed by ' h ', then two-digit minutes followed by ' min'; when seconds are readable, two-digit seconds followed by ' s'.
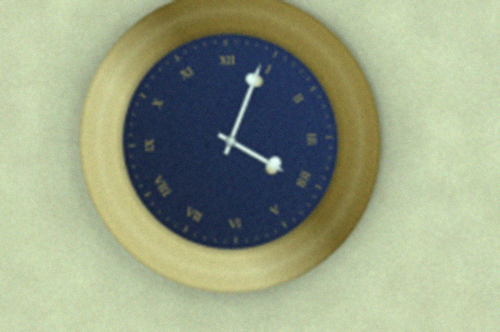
4 h 04 min
